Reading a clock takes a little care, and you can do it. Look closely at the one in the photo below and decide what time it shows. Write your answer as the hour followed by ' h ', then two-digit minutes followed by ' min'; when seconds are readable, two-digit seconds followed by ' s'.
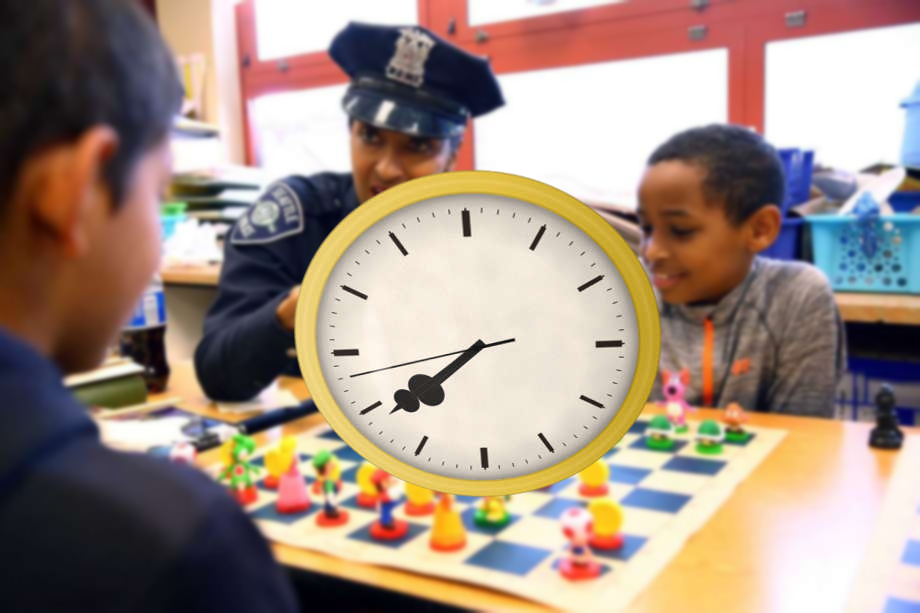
7 h 38 min 43 s
